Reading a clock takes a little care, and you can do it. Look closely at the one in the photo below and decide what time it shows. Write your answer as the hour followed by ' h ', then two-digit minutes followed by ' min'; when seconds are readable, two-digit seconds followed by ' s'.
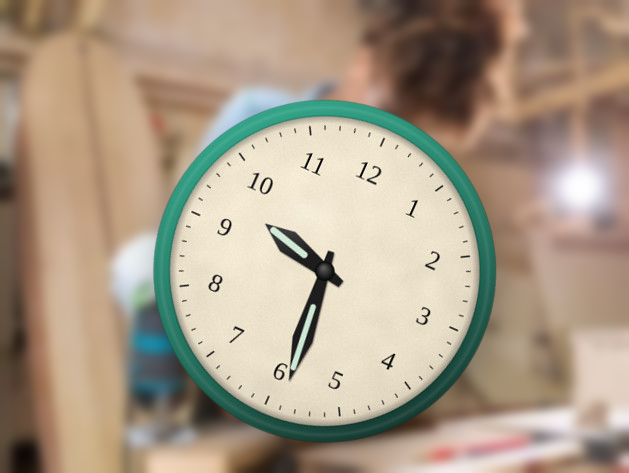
9 h 29 min
